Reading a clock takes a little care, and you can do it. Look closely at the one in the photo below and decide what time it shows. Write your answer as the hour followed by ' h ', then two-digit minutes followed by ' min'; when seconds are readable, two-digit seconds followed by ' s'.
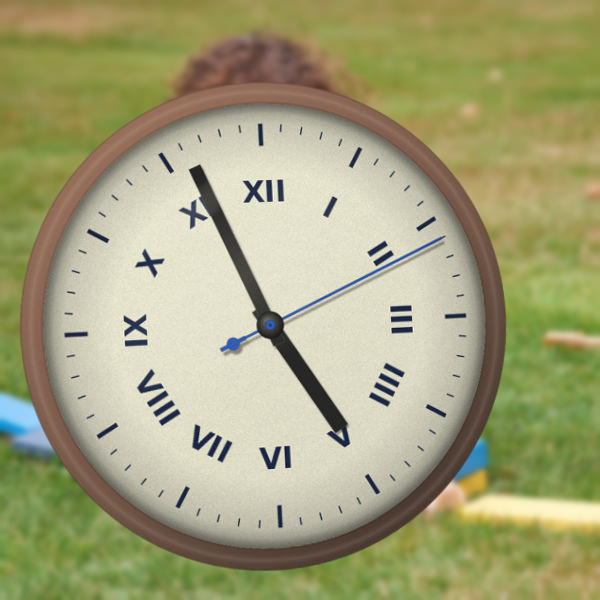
4 h 56 min 11 s
